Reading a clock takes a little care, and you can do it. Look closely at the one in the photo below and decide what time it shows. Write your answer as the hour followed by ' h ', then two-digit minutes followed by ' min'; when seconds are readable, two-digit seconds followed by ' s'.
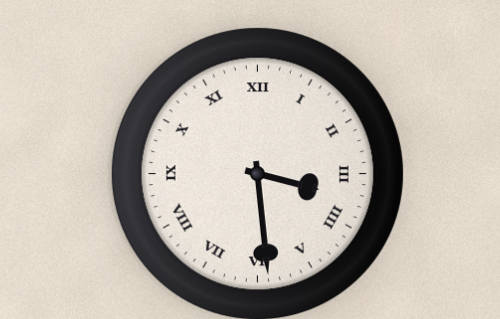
3 h 29 min
